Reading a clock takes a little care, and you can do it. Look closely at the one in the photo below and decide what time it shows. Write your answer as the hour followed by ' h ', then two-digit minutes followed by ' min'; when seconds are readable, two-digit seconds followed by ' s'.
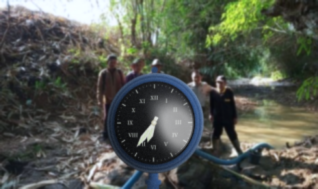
6 h 36 min
